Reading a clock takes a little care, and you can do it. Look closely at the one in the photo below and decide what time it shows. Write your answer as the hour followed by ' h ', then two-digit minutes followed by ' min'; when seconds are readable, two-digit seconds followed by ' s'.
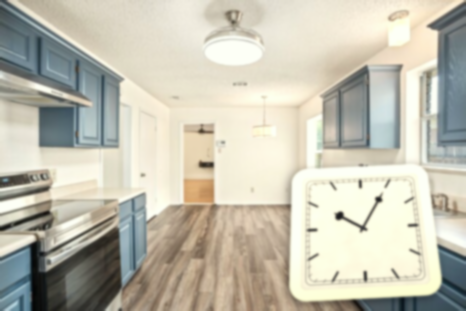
10 h 05 min
